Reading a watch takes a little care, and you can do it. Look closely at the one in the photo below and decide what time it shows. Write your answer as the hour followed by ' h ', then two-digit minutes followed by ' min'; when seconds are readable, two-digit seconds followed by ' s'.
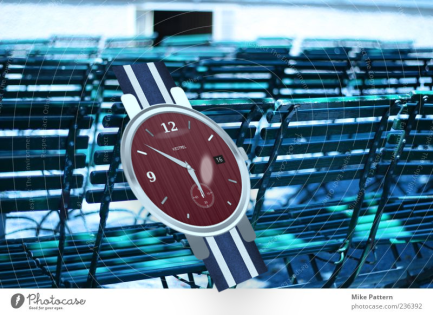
5 h 52 min
